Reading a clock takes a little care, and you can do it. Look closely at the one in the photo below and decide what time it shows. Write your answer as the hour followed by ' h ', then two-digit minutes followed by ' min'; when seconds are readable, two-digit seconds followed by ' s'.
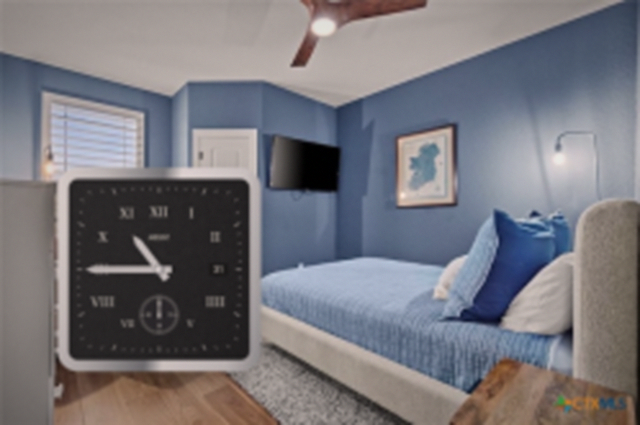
10 h 45 min
